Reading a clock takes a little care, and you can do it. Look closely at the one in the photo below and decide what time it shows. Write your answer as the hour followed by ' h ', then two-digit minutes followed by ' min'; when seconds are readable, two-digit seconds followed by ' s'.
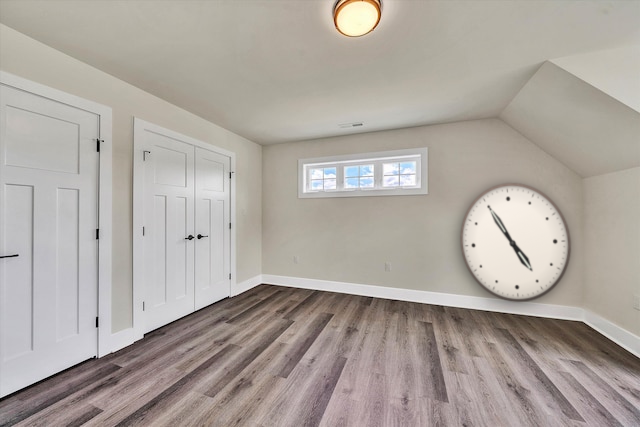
4 h 55 min
